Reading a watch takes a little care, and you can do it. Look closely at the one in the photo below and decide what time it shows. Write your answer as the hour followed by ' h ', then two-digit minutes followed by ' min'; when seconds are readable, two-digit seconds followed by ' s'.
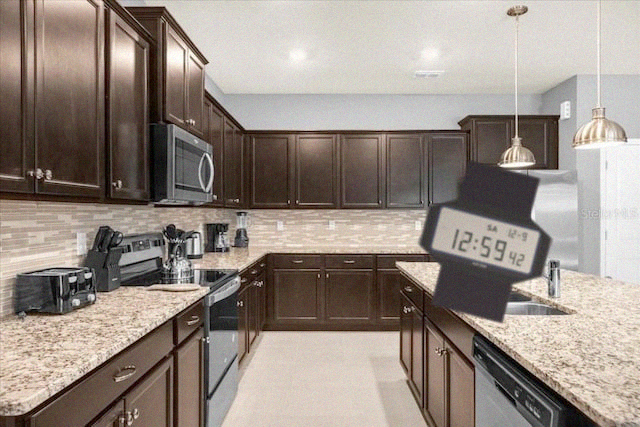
12 h 59 min 42 s
